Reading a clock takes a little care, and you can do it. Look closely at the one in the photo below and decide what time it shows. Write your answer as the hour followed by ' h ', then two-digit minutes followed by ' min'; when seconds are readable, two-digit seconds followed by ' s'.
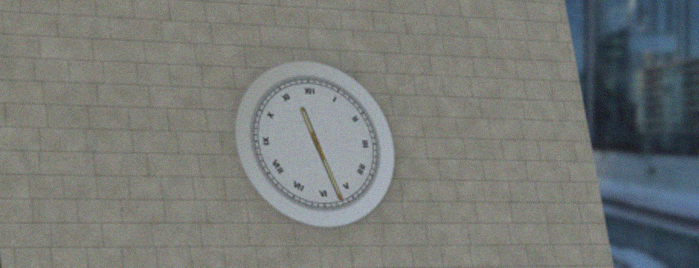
11 h 27 min
